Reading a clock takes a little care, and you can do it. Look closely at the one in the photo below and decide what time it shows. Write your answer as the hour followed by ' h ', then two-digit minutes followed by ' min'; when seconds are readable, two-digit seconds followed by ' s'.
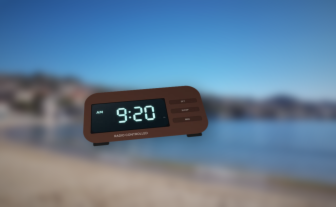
9 h 20 min
